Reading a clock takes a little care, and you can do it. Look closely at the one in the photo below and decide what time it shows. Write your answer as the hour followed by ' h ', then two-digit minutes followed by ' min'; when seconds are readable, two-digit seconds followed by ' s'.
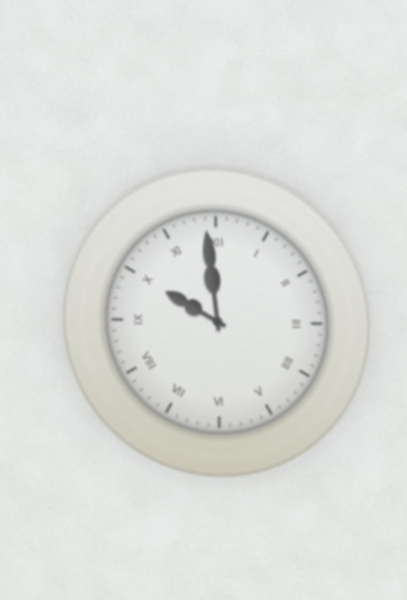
9 h 59 min
